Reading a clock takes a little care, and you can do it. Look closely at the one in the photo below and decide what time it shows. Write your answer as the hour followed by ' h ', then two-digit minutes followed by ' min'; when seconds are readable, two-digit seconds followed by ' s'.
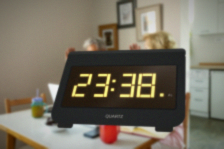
23 h 38 min
